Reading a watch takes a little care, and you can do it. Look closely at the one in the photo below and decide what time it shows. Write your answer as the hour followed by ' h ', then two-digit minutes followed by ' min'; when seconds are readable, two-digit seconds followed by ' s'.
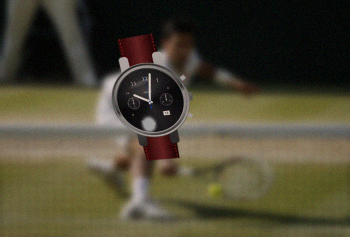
10 h 02 min
